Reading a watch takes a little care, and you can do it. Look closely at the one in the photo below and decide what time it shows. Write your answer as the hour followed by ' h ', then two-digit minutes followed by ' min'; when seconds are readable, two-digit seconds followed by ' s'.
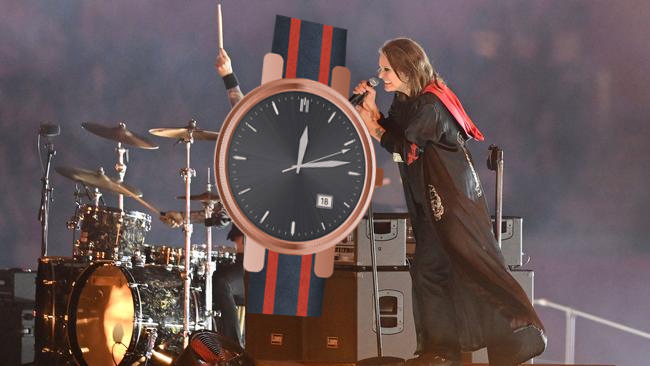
12 h 13 min 11 s
